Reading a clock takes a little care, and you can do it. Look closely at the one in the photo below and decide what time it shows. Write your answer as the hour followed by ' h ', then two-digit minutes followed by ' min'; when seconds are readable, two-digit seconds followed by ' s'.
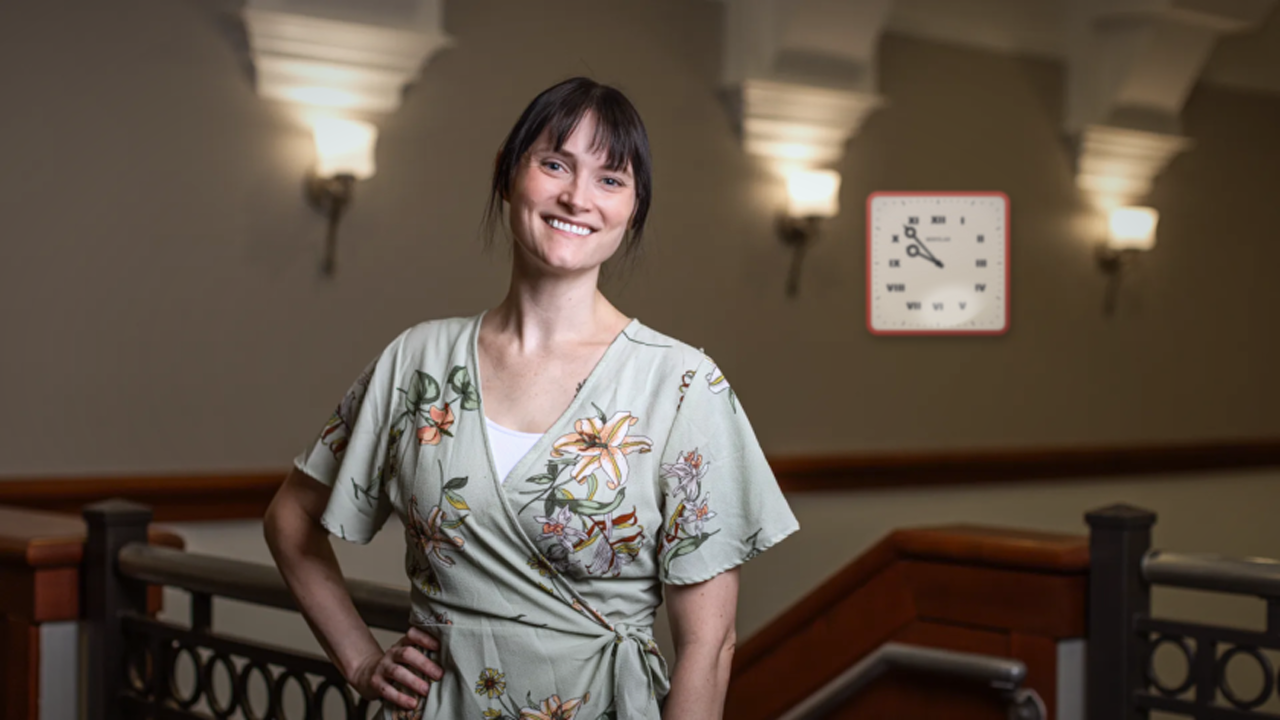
9 h 53 min
